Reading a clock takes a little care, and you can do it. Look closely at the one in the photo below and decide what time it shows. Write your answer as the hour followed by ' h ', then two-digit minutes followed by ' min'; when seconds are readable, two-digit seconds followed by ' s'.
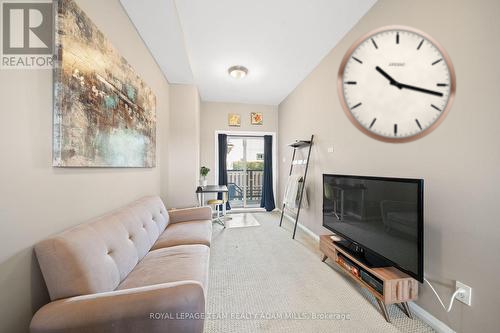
10 h 17 min
